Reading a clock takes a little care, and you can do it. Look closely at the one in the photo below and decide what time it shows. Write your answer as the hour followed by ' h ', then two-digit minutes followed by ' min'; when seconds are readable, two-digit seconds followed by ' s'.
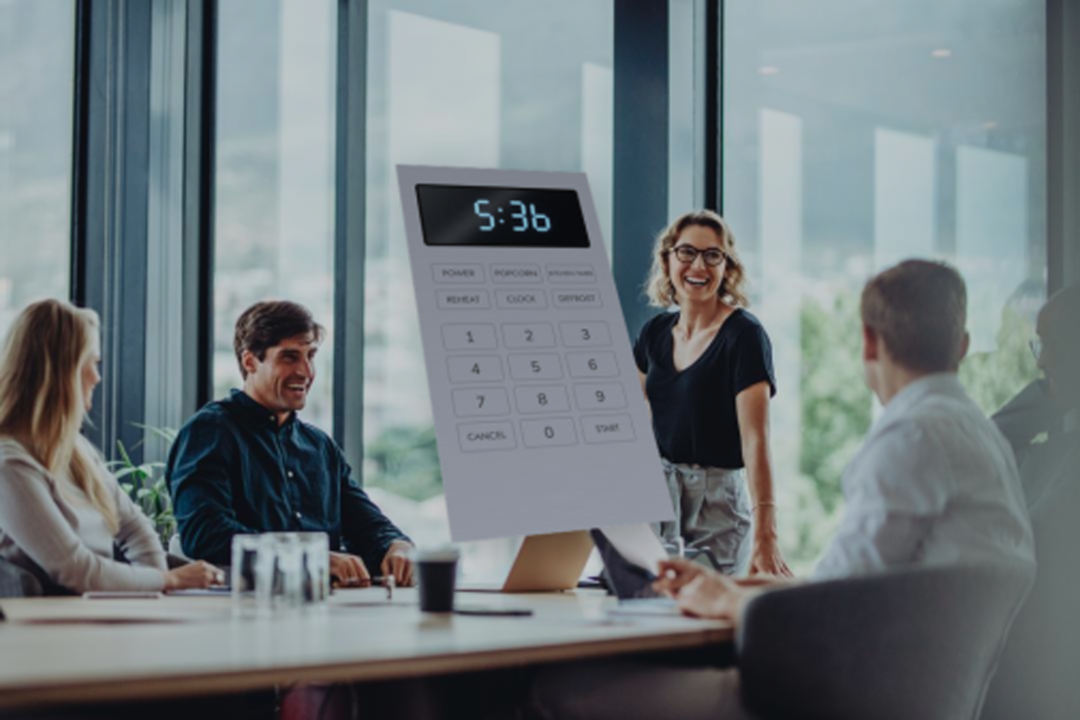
5 h 36 min
